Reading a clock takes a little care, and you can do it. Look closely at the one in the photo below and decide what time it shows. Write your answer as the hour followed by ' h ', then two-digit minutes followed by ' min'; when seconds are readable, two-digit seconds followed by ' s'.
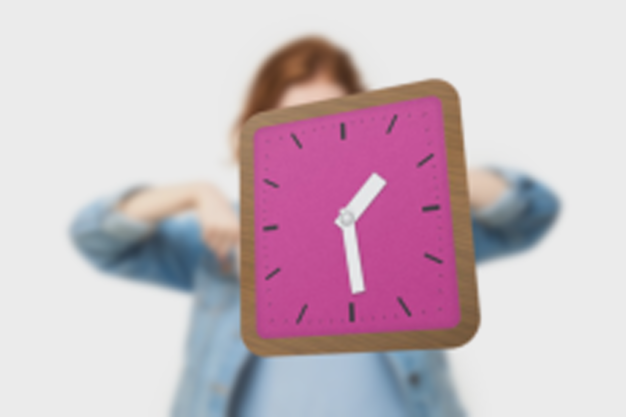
1 h 29 min
